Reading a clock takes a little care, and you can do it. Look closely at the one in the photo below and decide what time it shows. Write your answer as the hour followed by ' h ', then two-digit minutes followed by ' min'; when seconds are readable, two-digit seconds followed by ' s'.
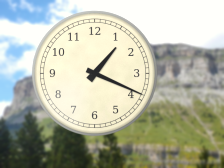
1 h 19 min
